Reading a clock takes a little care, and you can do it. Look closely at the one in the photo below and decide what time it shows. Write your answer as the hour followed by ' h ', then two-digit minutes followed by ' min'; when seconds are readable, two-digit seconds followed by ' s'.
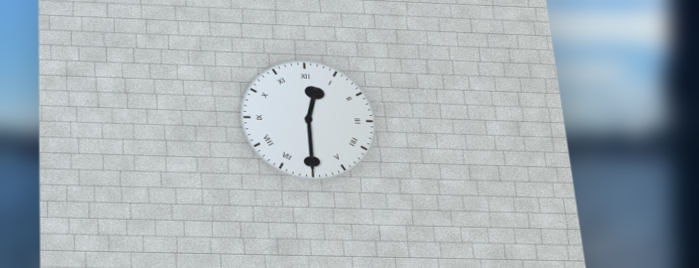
12 h 30 min
